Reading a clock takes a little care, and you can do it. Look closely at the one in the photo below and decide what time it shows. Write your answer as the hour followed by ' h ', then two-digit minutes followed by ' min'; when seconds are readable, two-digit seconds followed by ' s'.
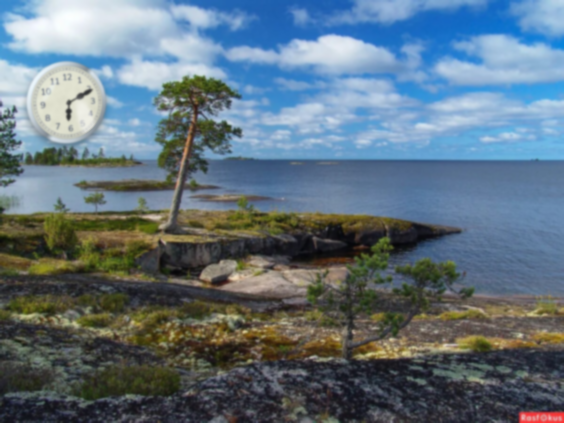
6 h 11 min
